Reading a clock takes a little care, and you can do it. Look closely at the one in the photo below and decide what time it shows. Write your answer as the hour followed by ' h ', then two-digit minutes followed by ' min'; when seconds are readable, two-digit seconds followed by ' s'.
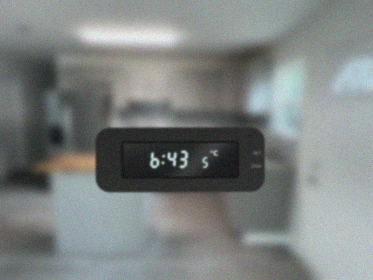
6 h 43 min
